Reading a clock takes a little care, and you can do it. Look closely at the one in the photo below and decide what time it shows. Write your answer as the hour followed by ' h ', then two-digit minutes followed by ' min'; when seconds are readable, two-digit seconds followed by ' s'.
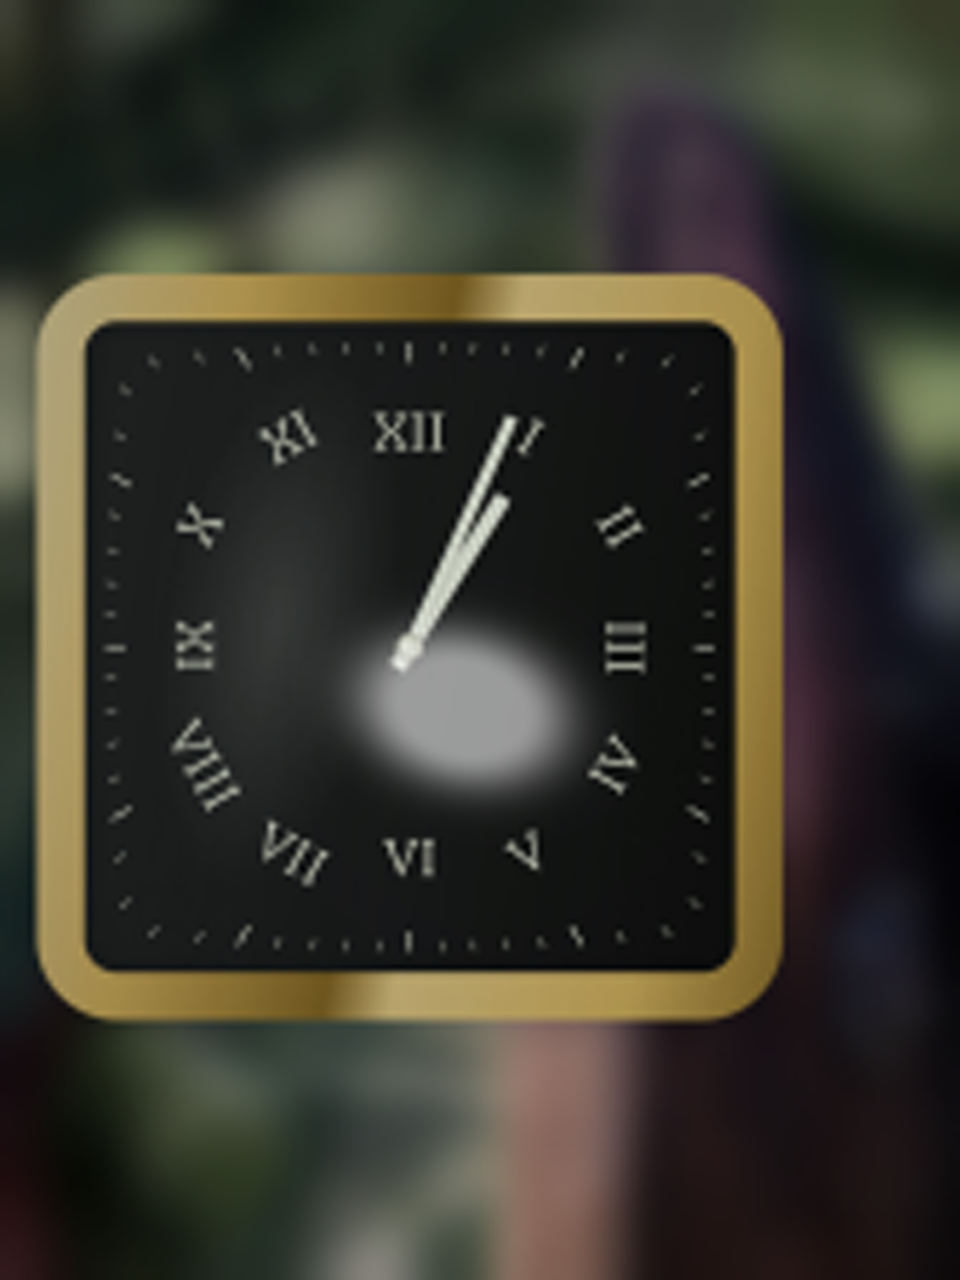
1 h 04 min
